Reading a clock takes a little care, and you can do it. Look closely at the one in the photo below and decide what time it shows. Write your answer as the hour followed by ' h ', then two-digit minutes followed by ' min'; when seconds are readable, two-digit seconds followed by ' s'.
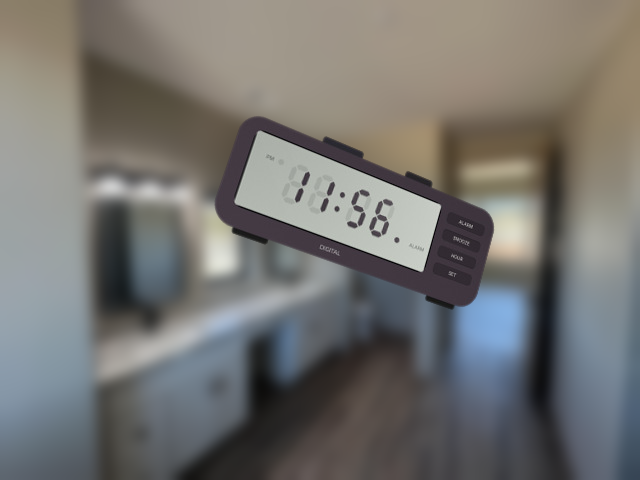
11 h 56 min
